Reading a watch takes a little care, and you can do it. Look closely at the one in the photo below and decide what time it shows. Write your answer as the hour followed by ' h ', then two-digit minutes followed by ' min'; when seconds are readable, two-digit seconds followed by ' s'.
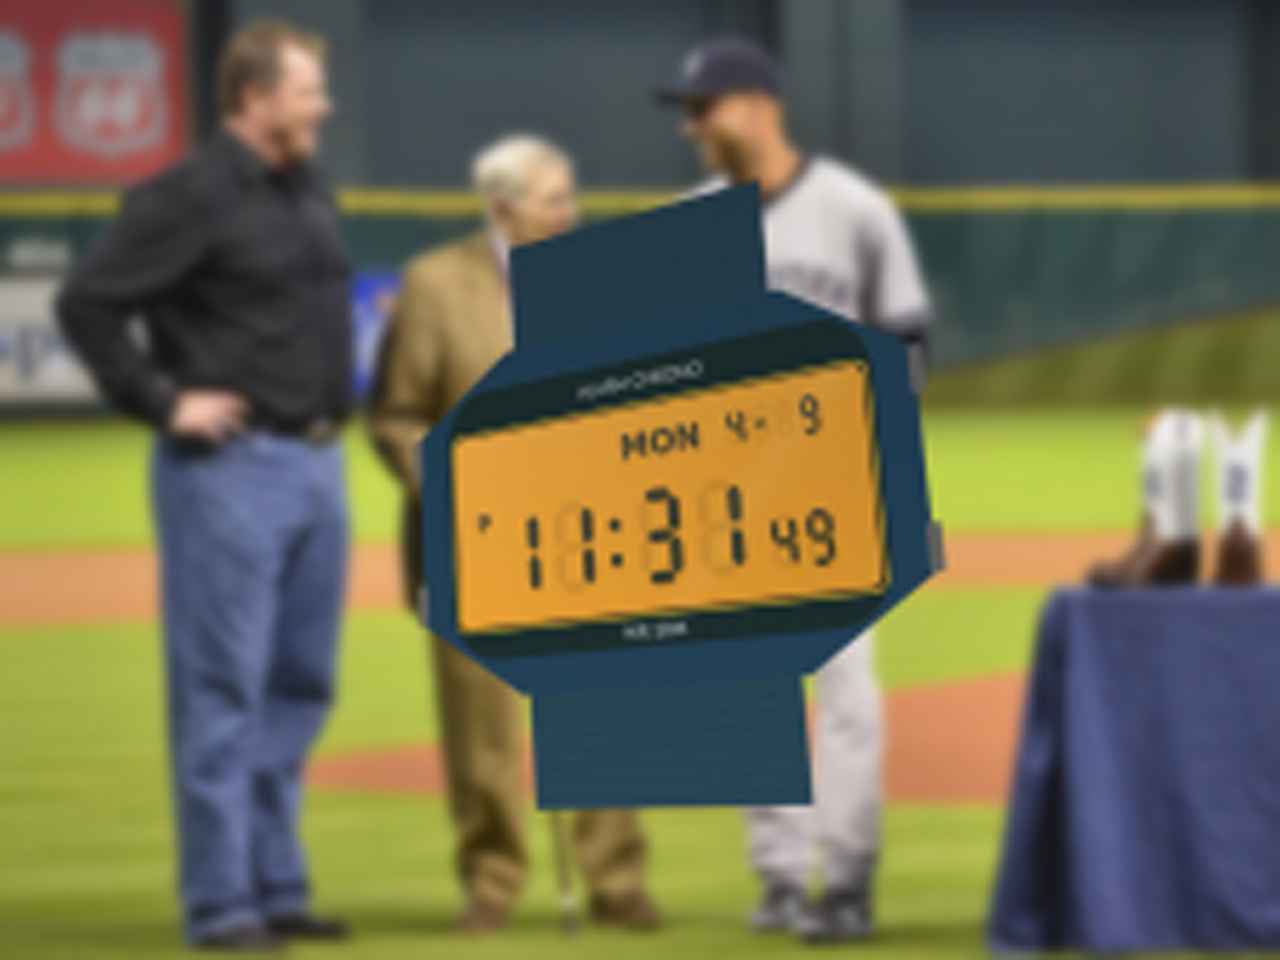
11 h 31 min 49 s
